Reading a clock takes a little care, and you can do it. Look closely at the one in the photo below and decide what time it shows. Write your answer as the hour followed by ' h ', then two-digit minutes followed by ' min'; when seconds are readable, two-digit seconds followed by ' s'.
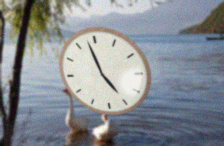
4 h 58 min
